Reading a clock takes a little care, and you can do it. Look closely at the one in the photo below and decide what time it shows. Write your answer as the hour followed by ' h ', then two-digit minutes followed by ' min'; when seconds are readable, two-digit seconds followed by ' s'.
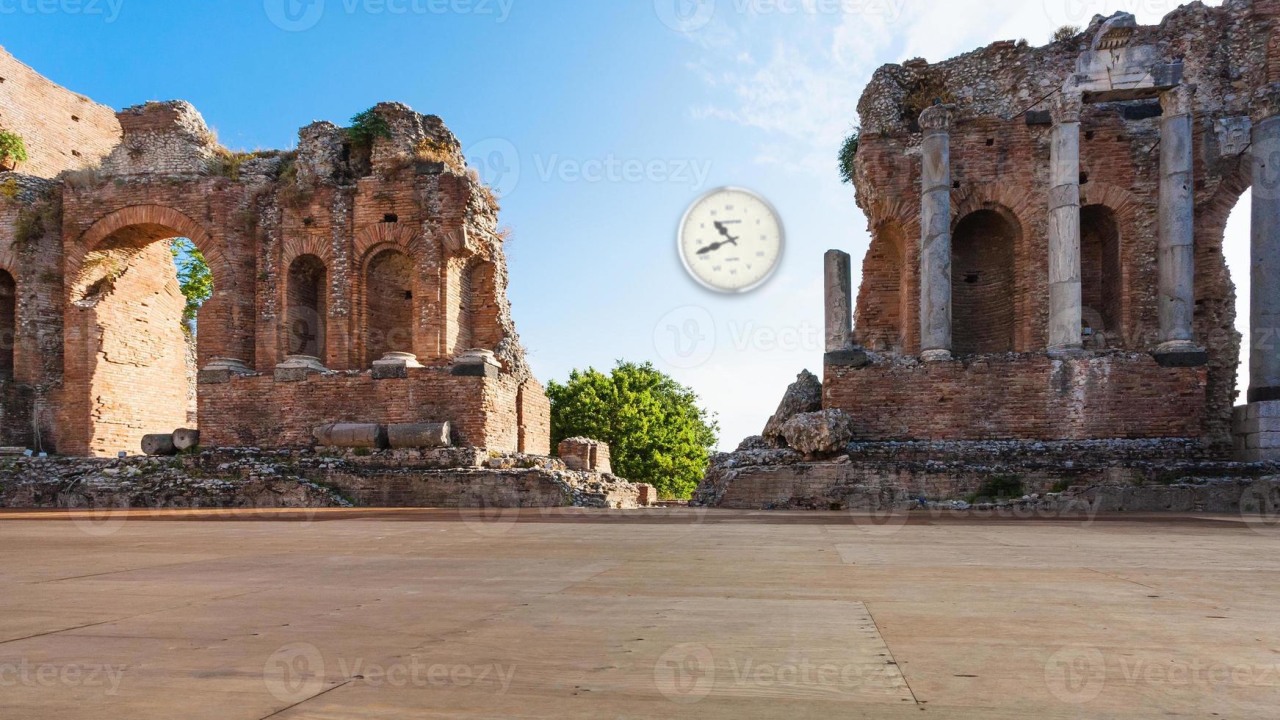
10 h 42 min
